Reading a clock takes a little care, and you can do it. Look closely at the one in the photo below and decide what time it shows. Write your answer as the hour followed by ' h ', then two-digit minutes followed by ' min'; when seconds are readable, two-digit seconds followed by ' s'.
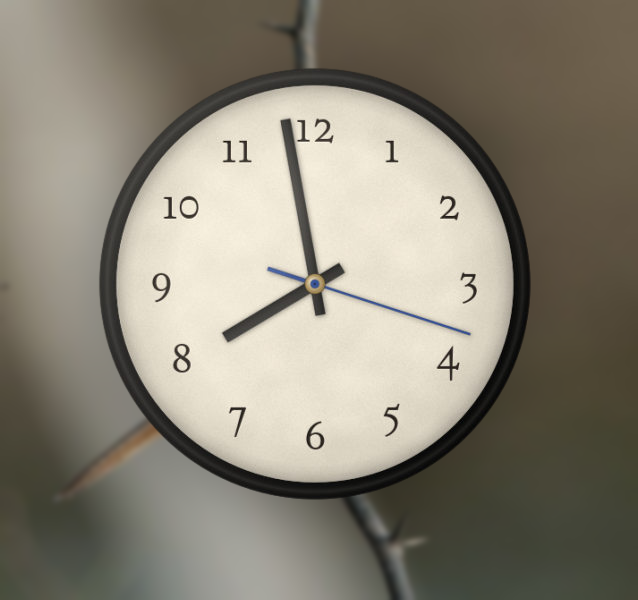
7 h 58 min 18 s
